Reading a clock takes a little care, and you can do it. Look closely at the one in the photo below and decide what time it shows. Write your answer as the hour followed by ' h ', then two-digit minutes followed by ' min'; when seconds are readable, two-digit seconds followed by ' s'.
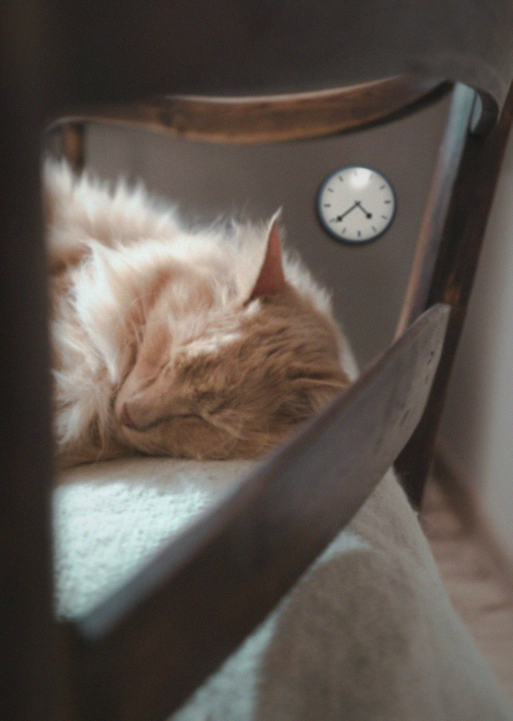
4 h 39 min
